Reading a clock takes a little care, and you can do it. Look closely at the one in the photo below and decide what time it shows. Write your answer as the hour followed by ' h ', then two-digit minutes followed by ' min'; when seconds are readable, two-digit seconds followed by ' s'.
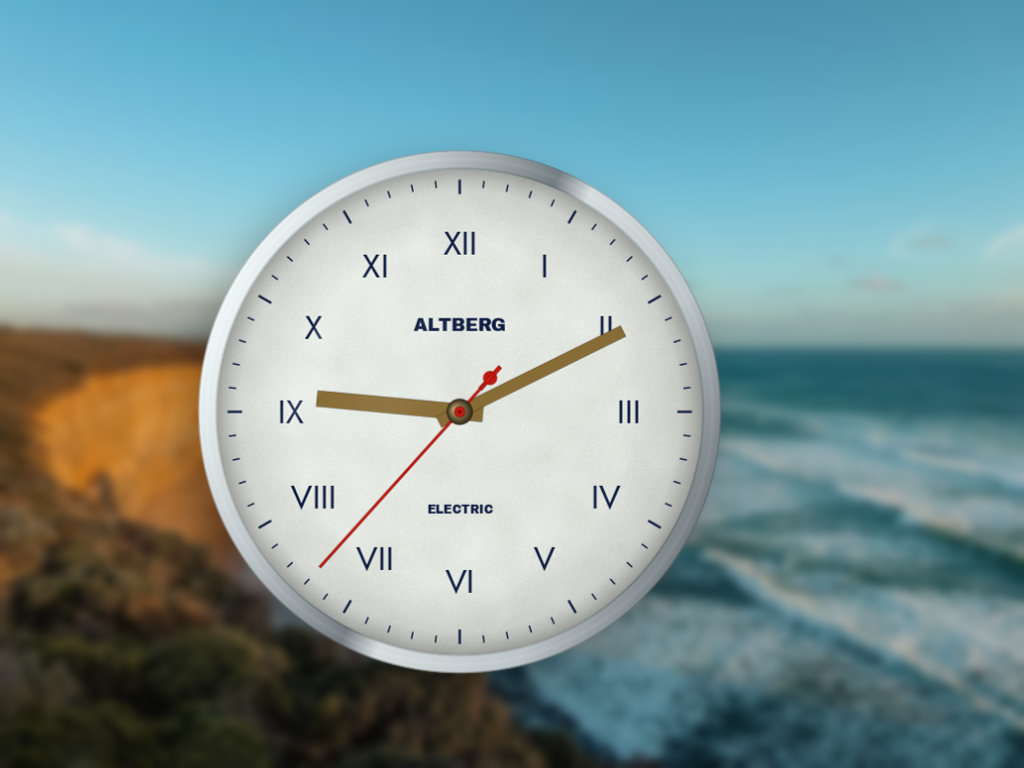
9 h 10 min 37 s
